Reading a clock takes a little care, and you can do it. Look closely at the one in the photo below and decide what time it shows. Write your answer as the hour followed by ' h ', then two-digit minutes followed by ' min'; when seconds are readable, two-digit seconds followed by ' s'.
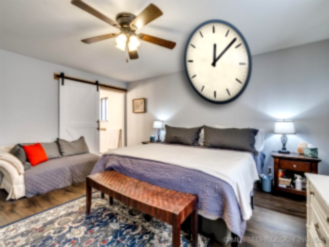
12 h 08 min
